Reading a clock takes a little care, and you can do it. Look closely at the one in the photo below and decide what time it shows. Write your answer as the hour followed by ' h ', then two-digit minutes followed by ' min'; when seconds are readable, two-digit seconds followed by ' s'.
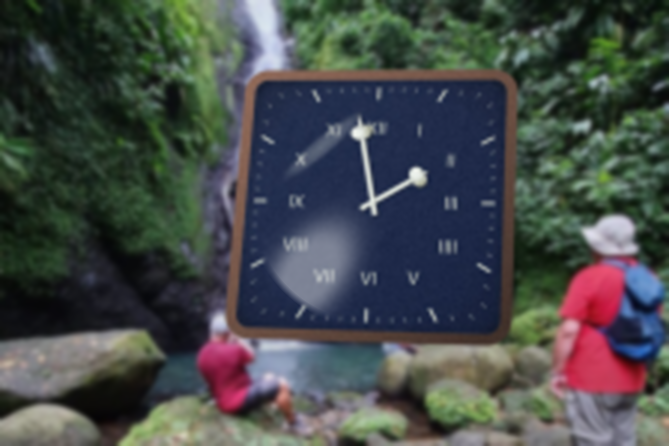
1 h 58 min
